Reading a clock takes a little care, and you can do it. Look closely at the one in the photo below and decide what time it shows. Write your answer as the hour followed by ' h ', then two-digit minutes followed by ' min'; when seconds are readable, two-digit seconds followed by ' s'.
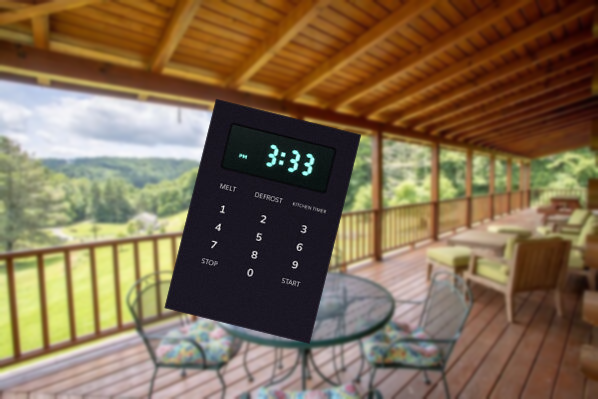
3 h 33 min
